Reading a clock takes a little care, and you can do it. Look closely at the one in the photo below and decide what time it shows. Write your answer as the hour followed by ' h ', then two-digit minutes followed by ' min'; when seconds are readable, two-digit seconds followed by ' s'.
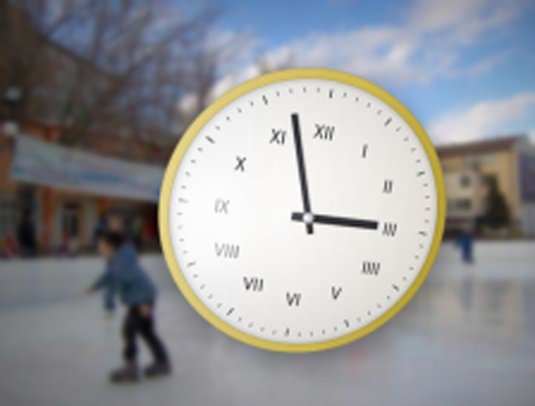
2 h 57 min
